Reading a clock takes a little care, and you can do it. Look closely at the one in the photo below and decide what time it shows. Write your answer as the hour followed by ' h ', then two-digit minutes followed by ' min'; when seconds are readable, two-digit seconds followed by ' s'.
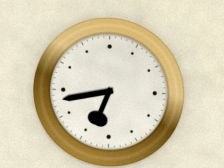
6 h 43 min
